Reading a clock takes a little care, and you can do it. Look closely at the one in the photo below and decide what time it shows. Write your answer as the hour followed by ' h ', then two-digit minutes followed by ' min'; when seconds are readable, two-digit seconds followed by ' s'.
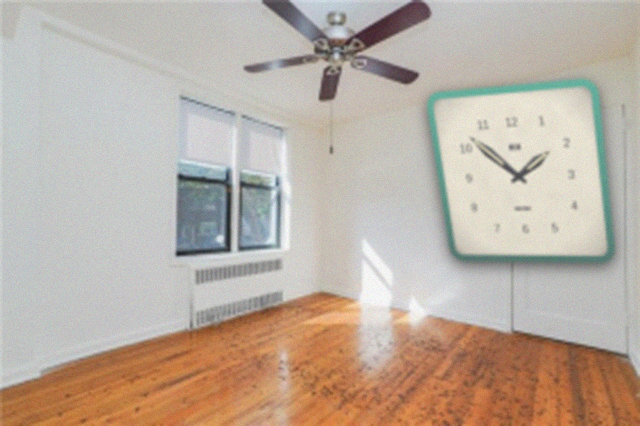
1 h 52 min
